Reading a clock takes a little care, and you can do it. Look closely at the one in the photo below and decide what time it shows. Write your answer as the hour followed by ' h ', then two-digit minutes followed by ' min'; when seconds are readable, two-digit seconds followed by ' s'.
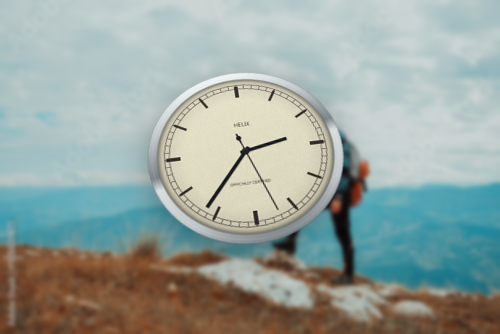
2 h 36 min 27 s
